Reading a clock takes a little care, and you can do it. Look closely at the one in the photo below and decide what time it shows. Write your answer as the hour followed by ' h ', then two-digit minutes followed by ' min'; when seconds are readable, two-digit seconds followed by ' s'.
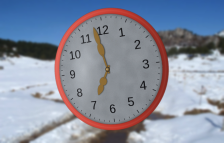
6 h 58 min
